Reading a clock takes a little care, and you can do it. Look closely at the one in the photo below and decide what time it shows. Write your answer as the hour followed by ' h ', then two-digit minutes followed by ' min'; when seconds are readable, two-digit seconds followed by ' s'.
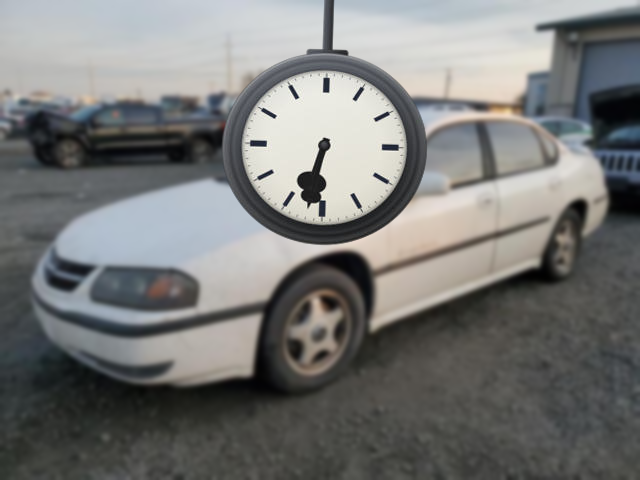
6 h 32 min
